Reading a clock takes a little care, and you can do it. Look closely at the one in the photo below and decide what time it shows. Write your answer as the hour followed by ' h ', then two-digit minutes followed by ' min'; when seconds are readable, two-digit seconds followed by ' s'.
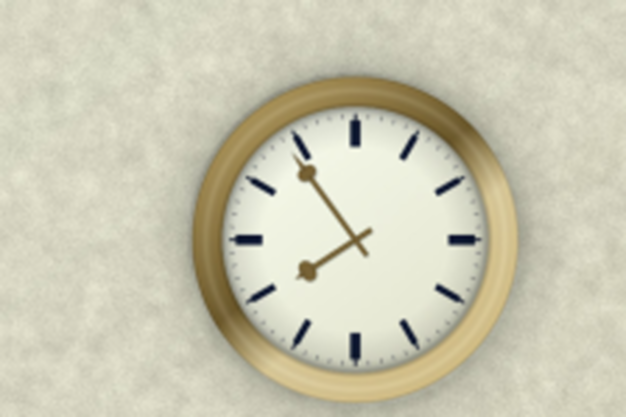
7 h 54 min
